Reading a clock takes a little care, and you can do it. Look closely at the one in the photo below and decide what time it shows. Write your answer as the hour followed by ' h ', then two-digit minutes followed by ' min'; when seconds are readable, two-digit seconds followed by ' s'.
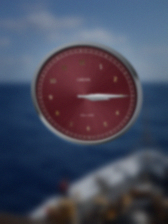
3 h 15 min
